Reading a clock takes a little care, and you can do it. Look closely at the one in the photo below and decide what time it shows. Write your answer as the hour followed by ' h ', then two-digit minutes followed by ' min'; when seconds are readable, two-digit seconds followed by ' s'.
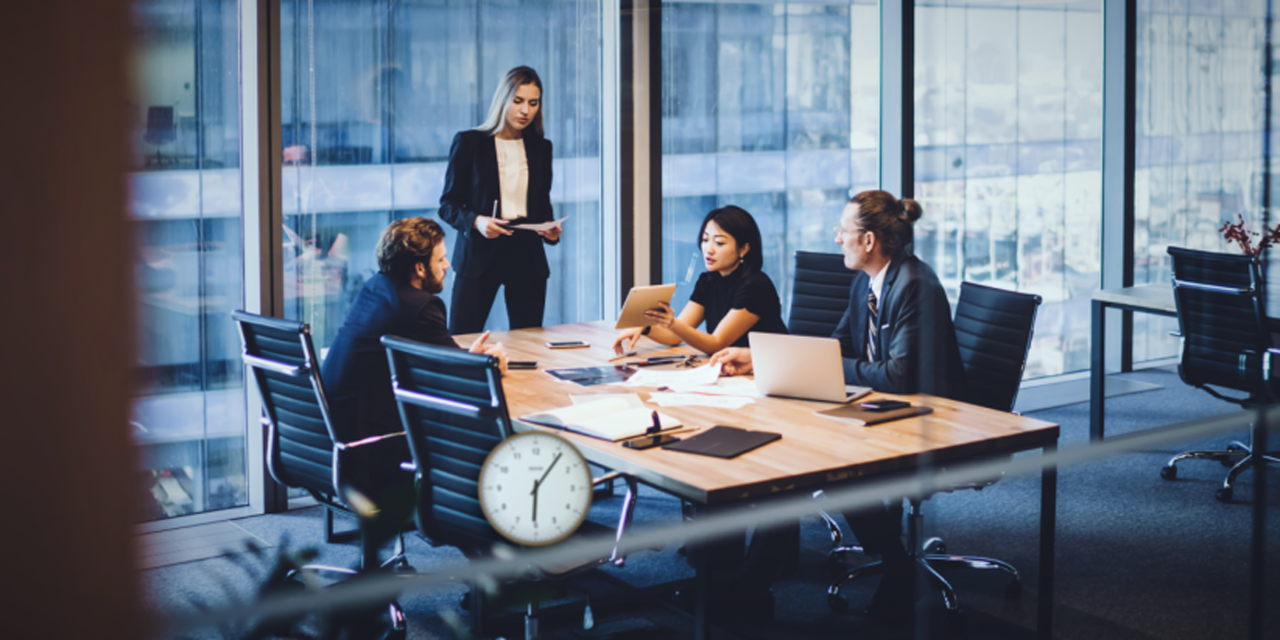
6 h 06 min
